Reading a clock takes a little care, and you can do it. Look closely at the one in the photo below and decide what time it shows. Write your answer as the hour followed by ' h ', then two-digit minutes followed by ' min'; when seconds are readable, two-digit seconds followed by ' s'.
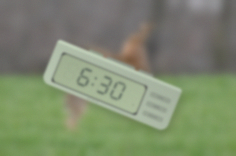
6 h 30 min
